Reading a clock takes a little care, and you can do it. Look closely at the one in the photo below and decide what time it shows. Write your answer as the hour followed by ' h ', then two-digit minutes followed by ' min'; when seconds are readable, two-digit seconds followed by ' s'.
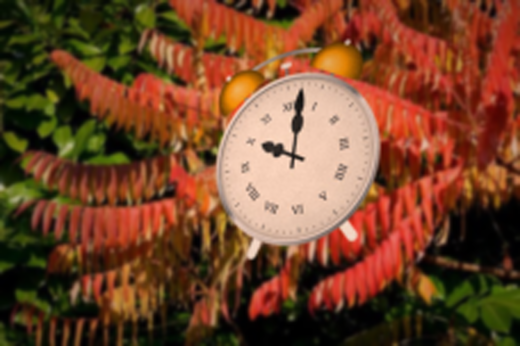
10 h 02 min
